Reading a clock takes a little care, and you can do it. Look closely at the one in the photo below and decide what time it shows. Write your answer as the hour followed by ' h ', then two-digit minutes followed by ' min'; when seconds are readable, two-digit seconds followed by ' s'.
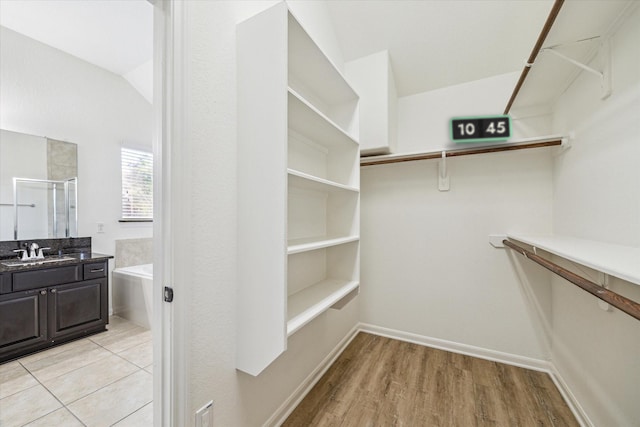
10 h 45 min
